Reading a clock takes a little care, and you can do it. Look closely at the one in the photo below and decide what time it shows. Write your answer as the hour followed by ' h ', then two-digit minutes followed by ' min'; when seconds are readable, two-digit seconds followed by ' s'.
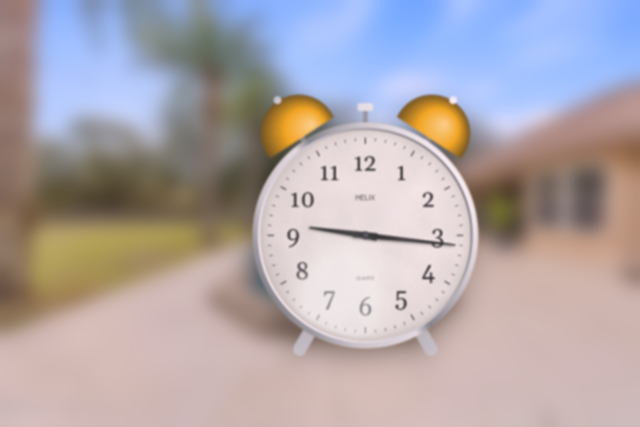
9 h 16 min
